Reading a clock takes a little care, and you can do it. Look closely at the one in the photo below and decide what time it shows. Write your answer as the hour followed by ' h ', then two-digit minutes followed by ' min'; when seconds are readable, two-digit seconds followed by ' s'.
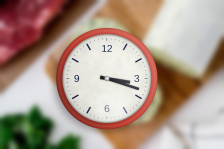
3 h 18 min
